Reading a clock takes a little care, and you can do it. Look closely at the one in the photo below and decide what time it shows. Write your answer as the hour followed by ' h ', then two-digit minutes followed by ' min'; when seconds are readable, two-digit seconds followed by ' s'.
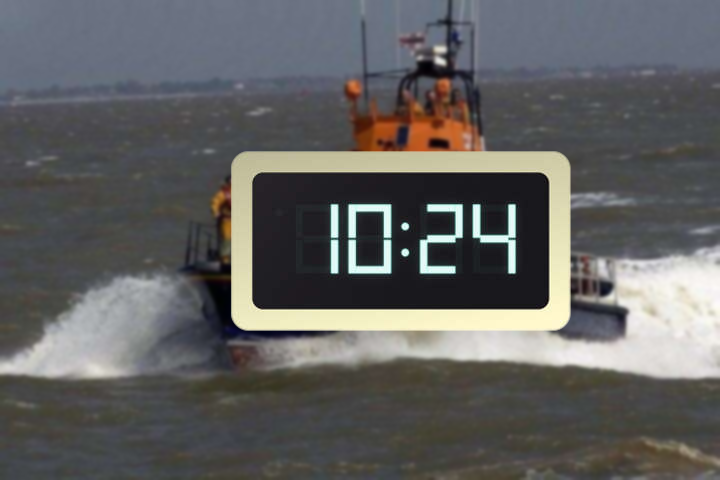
10 h 24 min
